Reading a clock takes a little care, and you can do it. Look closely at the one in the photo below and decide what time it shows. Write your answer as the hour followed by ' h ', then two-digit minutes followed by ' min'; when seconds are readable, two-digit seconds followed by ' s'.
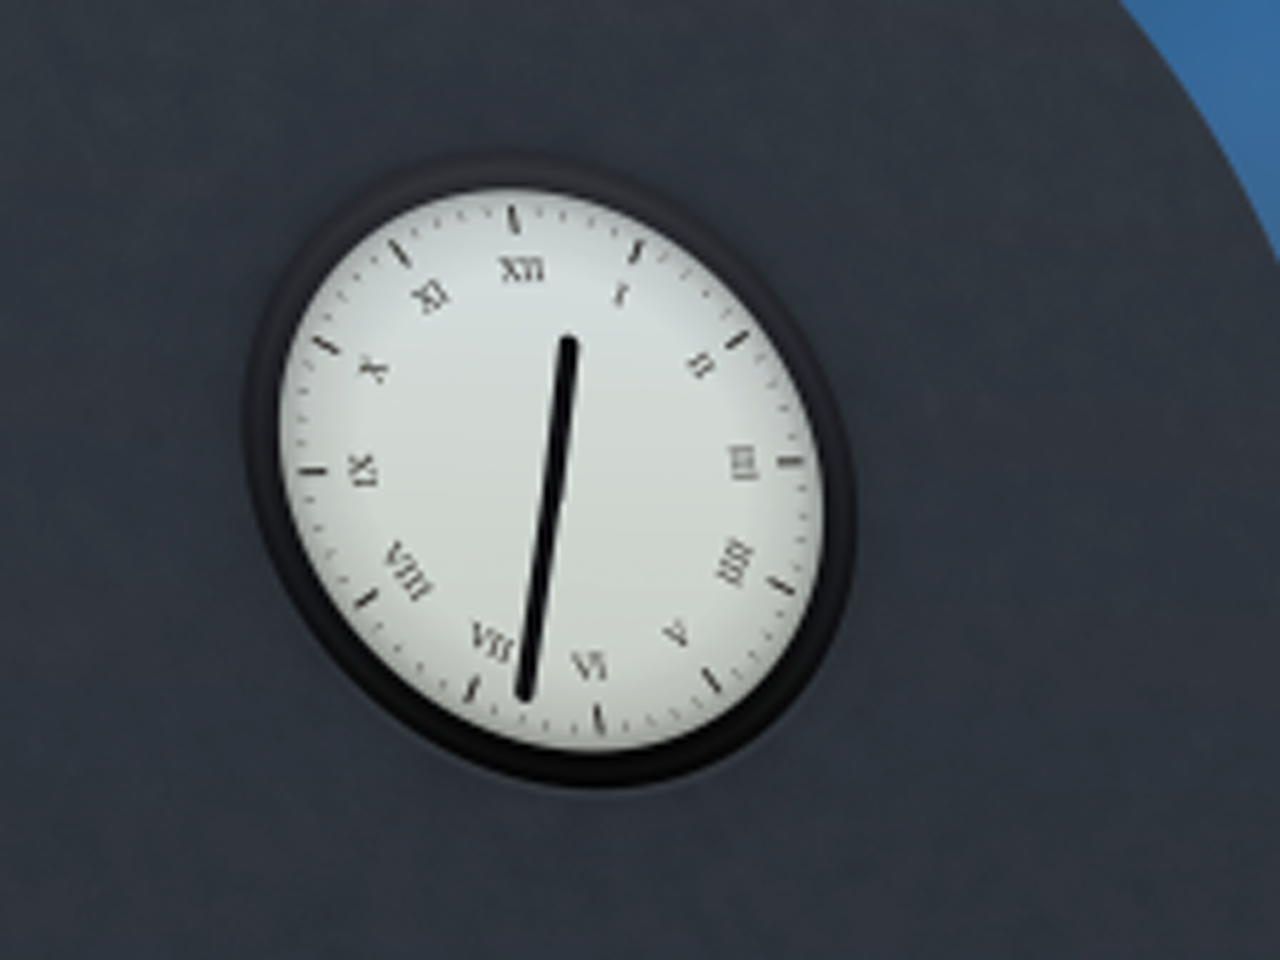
12 h 33 min
